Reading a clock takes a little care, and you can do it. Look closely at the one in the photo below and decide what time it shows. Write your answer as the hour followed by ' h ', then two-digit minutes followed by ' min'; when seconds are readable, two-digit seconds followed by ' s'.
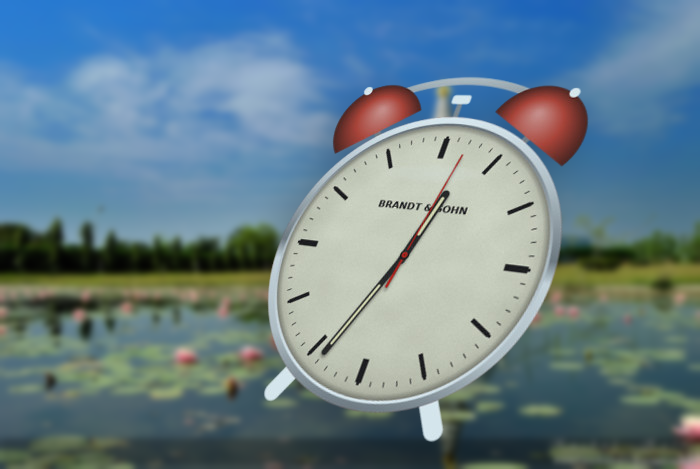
12 h 34 min 02 s
